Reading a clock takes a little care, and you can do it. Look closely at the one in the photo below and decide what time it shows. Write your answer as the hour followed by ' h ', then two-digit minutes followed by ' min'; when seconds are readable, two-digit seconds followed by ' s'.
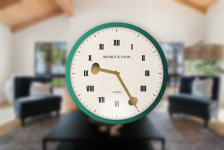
9 h 25 min
